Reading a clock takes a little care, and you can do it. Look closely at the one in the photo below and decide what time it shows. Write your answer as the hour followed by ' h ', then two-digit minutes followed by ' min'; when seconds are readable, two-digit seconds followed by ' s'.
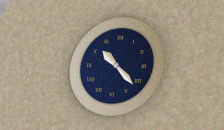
10 h 22 min
